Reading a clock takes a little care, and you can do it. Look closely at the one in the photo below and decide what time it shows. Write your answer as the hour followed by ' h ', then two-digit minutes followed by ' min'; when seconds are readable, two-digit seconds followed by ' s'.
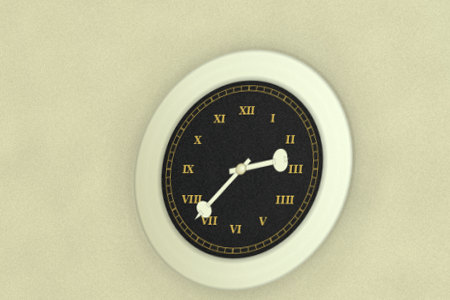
2 h 37 min
